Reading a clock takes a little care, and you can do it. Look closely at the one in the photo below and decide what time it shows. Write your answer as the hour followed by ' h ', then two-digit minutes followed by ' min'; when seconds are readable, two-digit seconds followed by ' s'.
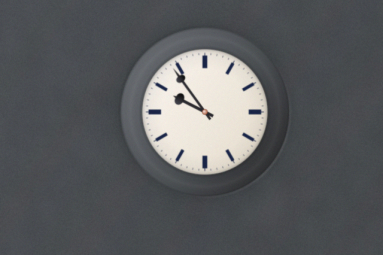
9 h 54 min
